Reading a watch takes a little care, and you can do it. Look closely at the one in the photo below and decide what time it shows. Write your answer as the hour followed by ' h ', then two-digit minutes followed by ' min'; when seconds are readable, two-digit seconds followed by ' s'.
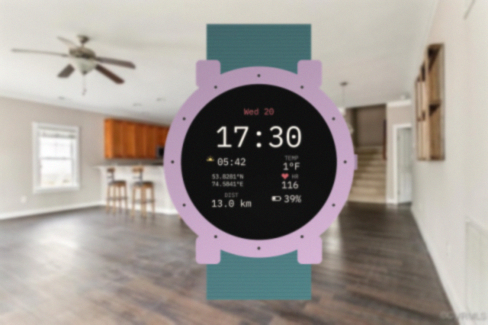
17 h 30 min
